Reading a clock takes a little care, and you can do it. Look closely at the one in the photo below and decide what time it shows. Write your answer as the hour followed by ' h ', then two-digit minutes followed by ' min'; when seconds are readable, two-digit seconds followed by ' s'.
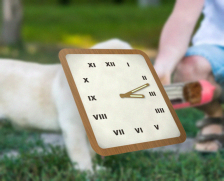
3 h 12 min
